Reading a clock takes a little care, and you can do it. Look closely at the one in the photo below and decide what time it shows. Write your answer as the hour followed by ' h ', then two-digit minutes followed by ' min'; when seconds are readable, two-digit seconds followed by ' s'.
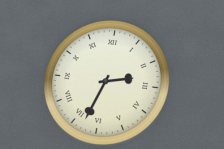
2 h 33 min
